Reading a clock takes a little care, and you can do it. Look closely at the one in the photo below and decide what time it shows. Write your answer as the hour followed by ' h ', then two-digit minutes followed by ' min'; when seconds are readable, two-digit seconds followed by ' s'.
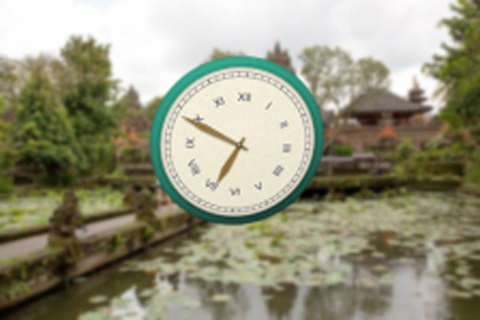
6 h 49 min
